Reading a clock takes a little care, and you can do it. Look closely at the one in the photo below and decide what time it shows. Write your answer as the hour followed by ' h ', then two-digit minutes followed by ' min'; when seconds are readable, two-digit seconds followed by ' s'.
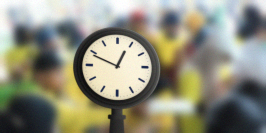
12 h 49 min
